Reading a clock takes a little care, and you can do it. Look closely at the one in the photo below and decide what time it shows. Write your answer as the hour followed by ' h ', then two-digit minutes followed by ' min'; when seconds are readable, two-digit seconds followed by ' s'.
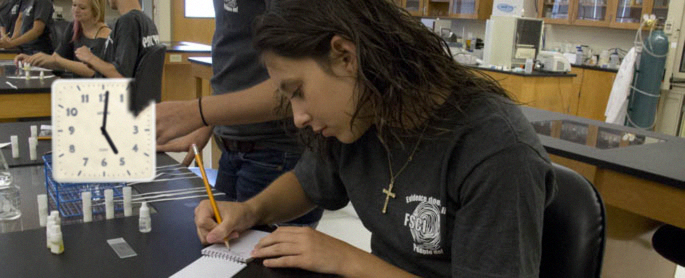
5 h 01 min
